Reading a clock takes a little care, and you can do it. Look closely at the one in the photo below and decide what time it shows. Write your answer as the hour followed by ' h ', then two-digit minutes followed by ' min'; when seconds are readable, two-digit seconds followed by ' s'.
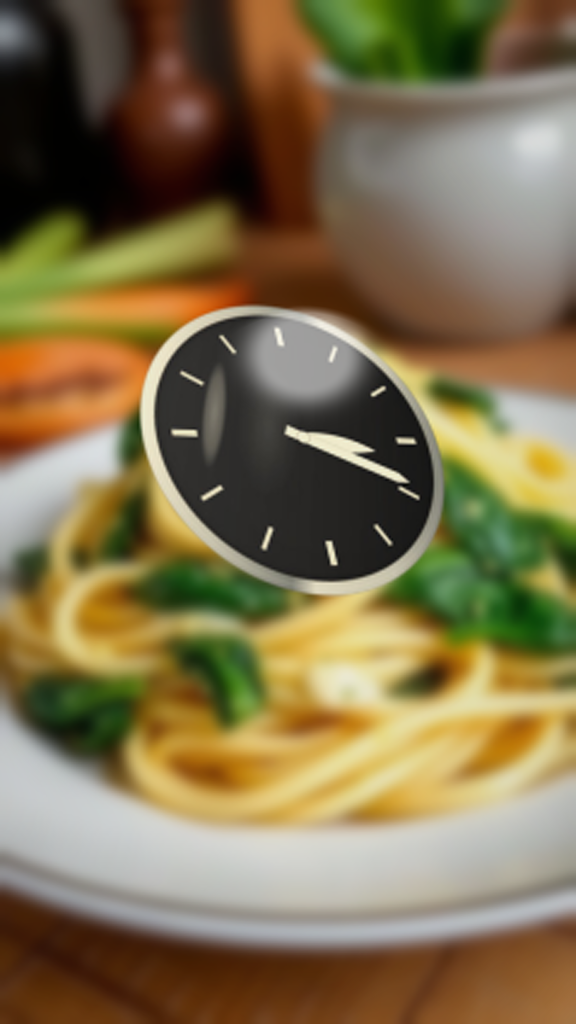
3 h 19 min
